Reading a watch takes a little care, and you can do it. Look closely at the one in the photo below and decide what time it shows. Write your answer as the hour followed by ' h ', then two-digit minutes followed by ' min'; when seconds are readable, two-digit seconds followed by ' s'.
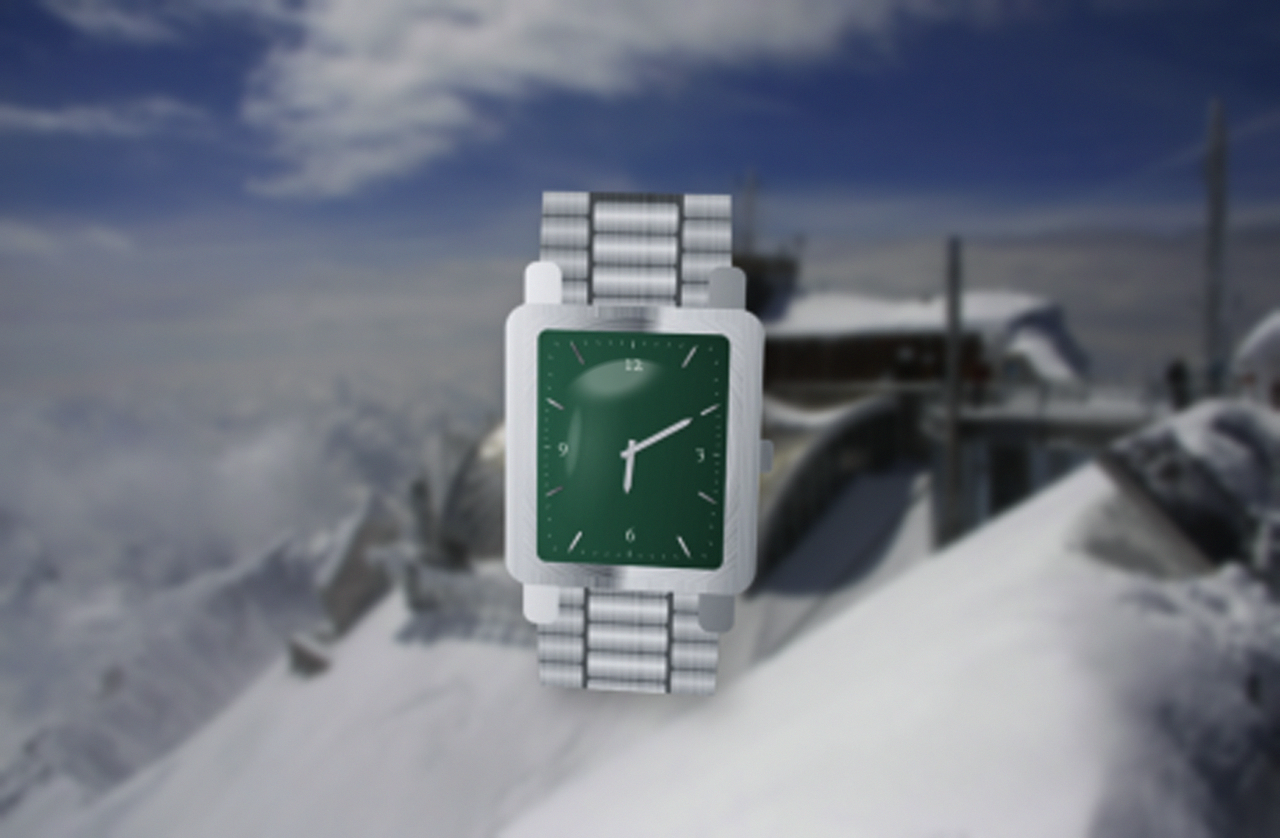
6 h 10 min
